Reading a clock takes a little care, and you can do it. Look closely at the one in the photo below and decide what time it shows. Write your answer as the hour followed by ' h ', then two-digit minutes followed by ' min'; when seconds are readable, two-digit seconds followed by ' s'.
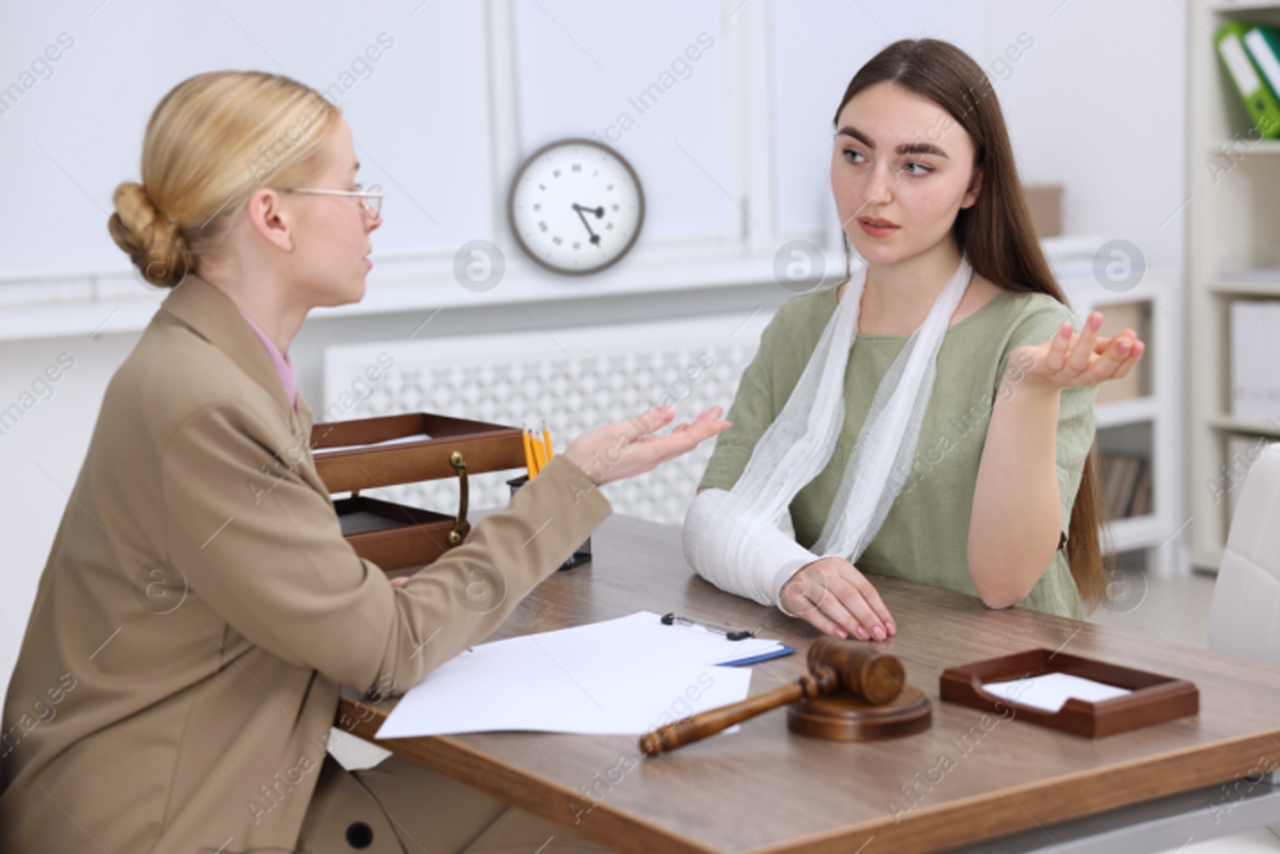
3 h 25 min
